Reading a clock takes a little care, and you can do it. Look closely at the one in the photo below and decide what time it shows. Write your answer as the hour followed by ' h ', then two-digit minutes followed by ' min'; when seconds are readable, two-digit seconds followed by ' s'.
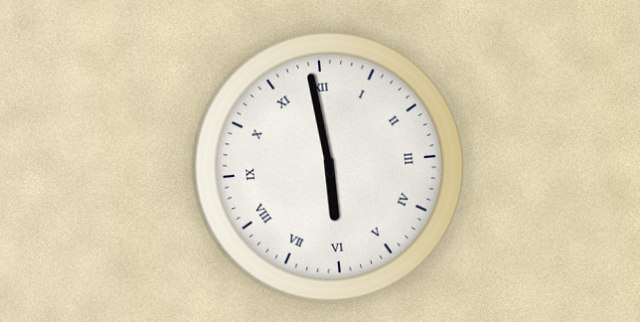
5 h 59 min
